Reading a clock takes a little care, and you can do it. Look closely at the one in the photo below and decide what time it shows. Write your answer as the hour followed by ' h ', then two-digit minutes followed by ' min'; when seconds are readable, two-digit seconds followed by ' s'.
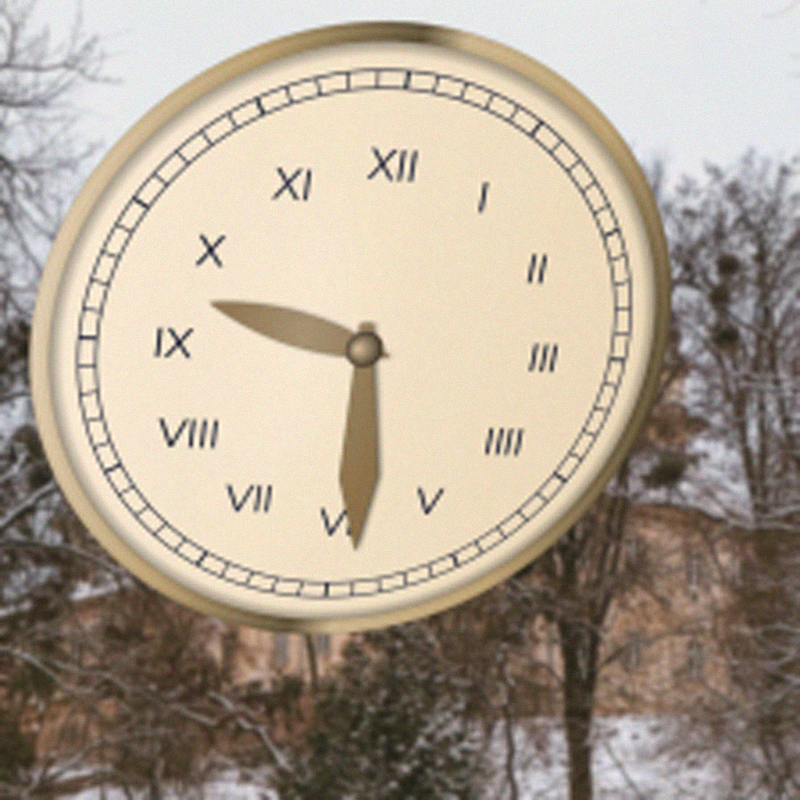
9 h 29 min
